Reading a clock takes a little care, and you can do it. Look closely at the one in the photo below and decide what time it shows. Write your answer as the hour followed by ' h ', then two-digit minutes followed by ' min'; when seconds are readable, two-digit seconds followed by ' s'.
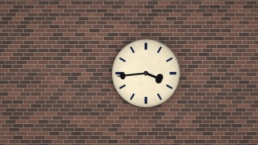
3 h 44 min
